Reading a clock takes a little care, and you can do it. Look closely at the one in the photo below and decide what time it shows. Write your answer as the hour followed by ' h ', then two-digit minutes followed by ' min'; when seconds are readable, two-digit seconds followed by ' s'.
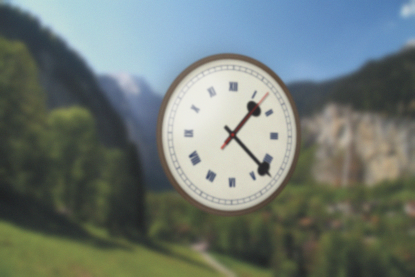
1 h 22 min 07 s
